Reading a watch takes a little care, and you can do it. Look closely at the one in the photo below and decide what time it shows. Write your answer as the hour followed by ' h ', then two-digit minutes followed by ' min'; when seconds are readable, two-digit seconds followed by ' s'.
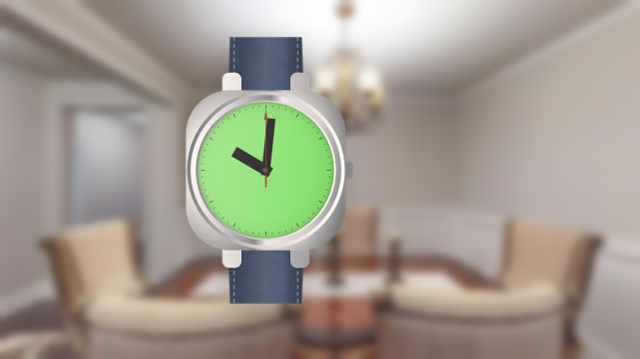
10 h 01 min 00 s
